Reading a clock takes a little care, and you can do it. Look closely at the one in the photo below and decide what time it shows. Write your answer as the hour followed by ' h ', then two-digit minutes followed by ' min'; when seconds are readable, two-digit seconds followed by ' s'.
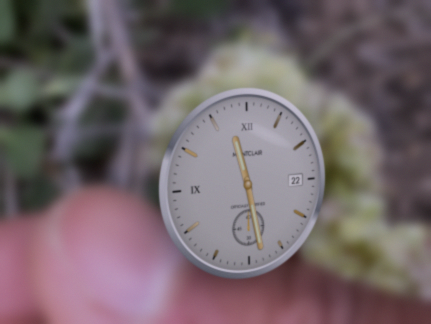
11 h 28 min
